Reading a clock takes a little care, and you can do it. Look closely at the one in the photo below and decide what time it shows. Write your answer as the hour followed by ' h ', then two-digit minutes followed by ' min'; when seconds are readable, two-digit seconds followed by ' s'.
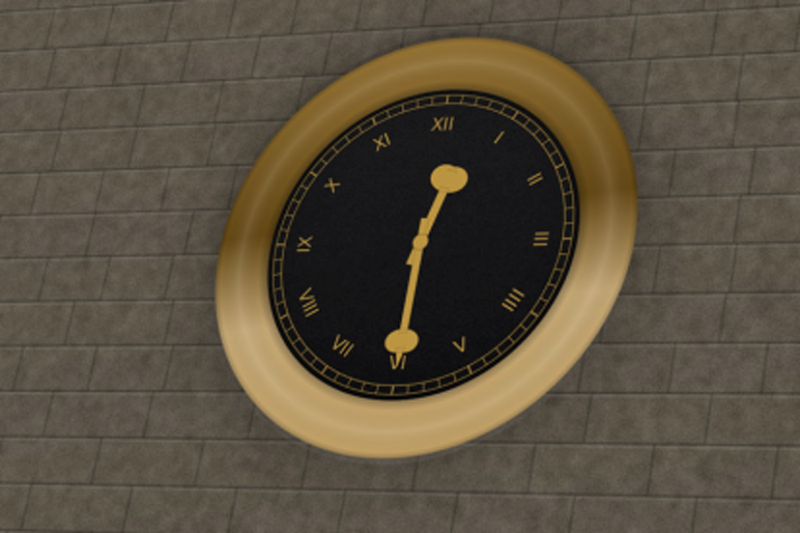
12 h 30 min
